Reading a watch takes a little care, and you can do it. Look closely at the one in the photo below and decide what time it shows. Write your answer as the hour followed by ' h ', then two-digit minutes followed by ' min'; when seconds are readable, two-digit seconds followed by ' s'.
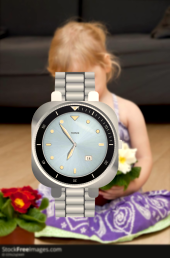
6 h 54 min
